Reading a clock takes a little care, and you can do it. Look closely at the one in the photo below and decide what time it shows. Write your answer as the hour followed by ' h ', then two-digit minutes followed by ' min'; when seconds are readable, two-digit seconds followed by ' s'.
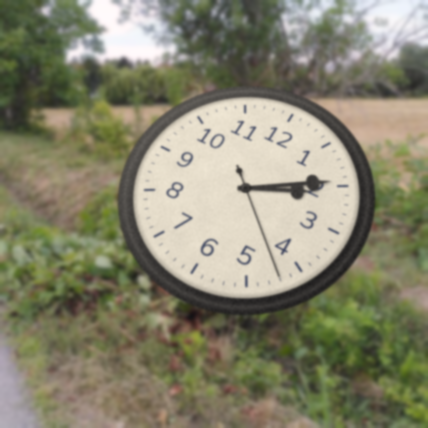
2 h 09 min 22 s
